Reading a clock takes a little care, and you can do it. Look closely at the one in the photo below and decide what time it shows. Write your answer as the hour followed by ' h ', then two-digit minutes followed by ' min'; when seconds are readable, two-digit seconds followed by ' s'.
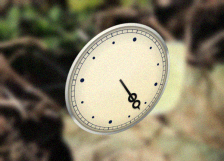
4 h 22 min
